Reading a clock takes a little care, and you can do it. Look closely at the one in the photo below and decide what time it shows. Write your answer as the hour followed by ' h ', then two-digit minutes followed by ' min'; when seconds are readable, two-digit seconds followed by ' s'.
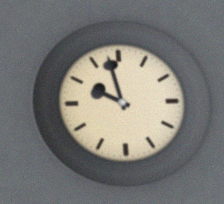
9 h 58 min
